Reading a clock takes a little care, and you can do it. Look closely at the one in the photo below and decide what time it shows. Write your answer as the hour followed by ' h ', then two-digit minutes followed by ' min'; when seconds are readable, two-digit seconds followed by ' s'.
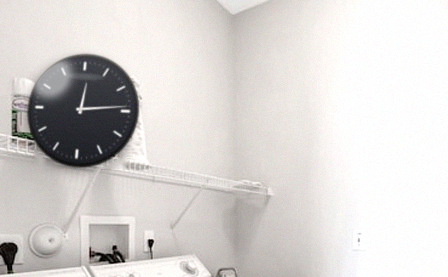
12 h 14 min
